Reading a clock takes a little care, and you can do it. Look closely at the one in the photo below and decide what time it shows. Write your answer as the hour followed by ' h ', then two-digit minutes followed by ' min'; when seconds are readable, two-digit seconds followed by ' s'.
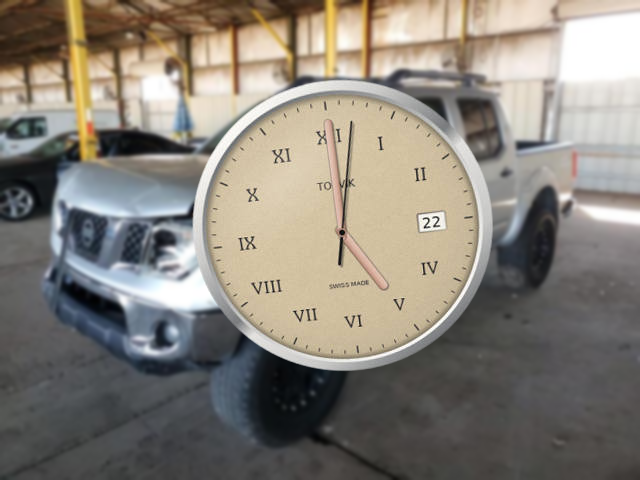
5 h 00 min 02 s
